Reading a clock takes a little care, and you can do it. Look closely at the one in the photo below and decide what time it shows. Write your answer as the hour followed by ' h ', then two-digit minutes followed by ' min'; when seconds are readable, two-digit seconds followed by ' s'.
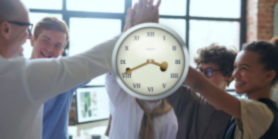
3 h 41 min
